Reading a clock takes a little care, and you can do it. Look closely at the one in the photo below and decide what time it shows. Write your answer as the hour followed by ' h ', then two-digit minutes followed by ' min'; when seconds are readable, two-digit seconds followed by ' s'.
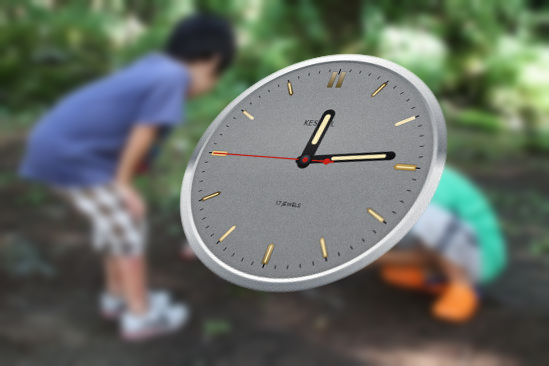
12 h 13 min 45 s
